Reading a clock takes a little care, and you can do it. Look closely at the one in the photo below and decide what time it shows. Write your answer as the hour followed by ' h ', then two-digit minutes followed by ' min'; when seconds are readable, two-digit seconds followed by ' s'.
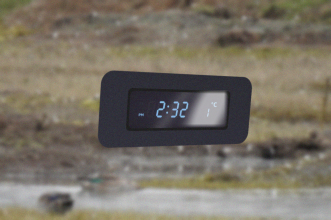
2 h 32 min
